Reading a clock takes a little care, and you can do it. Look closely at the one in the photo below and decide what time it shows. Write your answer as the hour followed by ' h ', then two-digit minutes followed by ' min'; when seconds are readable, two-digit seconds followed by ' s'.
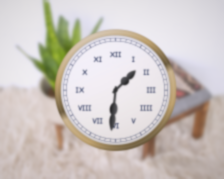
1 h 31 min
